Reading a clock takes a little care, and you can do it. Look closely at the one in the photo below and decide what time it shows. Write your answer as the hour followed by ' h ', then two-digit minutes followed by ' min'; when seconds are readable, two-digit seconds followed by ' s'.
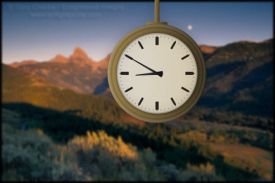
8 h 50 min
